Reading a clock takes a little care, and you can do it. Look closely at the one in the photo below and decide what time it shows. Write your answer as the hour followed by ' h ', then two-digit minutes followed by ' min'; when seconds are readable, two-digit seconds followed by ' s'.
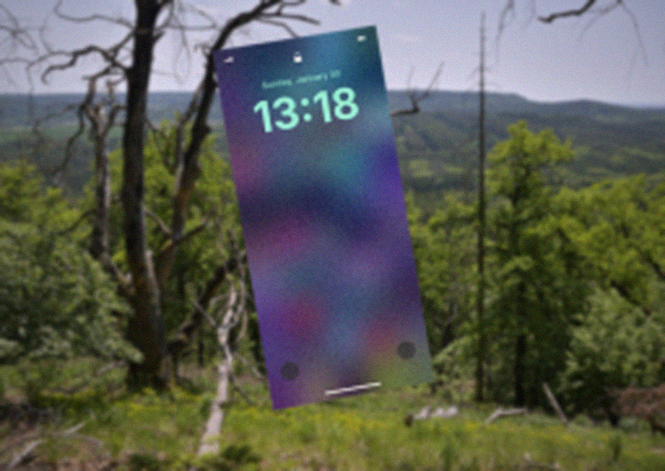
13 h 18 min
